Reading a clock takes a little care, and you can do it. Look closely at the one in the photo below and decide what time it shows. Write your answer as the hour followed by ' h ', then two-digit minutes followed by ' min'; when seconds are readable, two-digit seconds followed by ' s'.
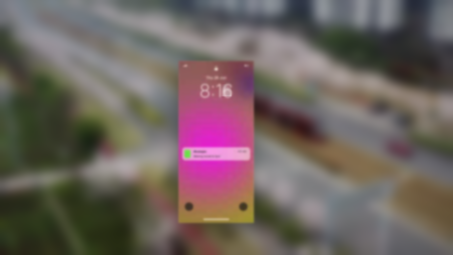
8 h 16 min
